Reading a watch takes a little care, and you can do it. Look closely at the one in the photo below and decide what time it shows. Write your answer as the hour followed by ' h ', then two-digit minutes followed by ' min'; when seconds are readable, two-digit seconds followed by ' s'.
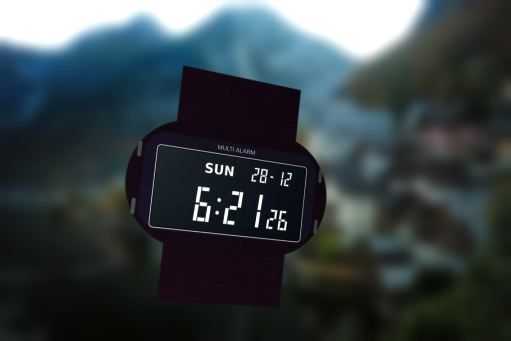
6 h 21 min 26 s
